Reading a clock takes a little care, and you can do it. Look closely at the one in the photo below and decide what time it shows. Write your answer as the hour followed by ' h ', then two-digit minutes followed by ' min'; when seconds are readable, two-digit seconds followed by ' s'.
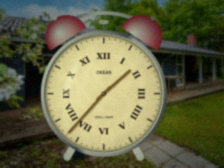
1 h 37 min
